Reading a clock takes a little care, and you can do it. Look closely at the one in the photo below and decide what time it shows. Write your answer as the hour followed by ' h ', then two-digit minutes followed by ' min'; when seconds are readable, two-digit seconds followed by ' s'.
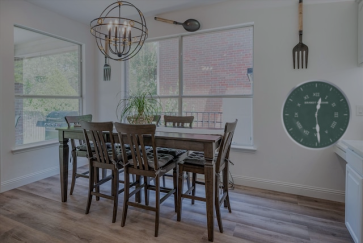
12 h 29 min
